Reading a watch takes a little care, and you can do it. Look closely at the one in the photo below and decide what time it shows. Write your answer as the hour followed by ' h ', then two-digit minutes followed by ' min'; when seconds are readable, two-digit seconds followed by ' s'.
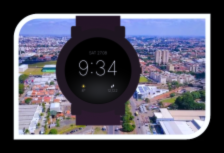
9 h 34 min
